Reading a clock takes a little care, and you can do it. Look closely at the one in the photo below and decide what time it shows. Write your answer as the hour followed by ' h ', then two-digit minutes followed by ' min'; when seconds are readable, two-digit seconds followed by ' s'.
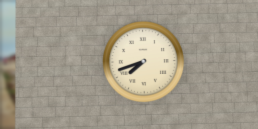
7 h 42 min
